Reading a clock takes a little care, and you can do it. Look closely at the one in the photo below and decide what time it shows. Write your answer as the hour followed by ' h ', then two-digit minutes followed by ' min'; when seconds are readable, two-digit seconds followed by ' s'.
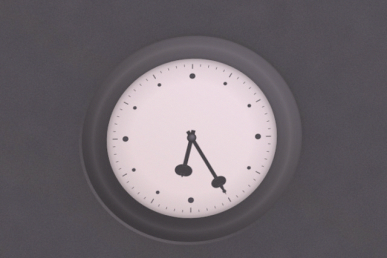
6 h 25 min
